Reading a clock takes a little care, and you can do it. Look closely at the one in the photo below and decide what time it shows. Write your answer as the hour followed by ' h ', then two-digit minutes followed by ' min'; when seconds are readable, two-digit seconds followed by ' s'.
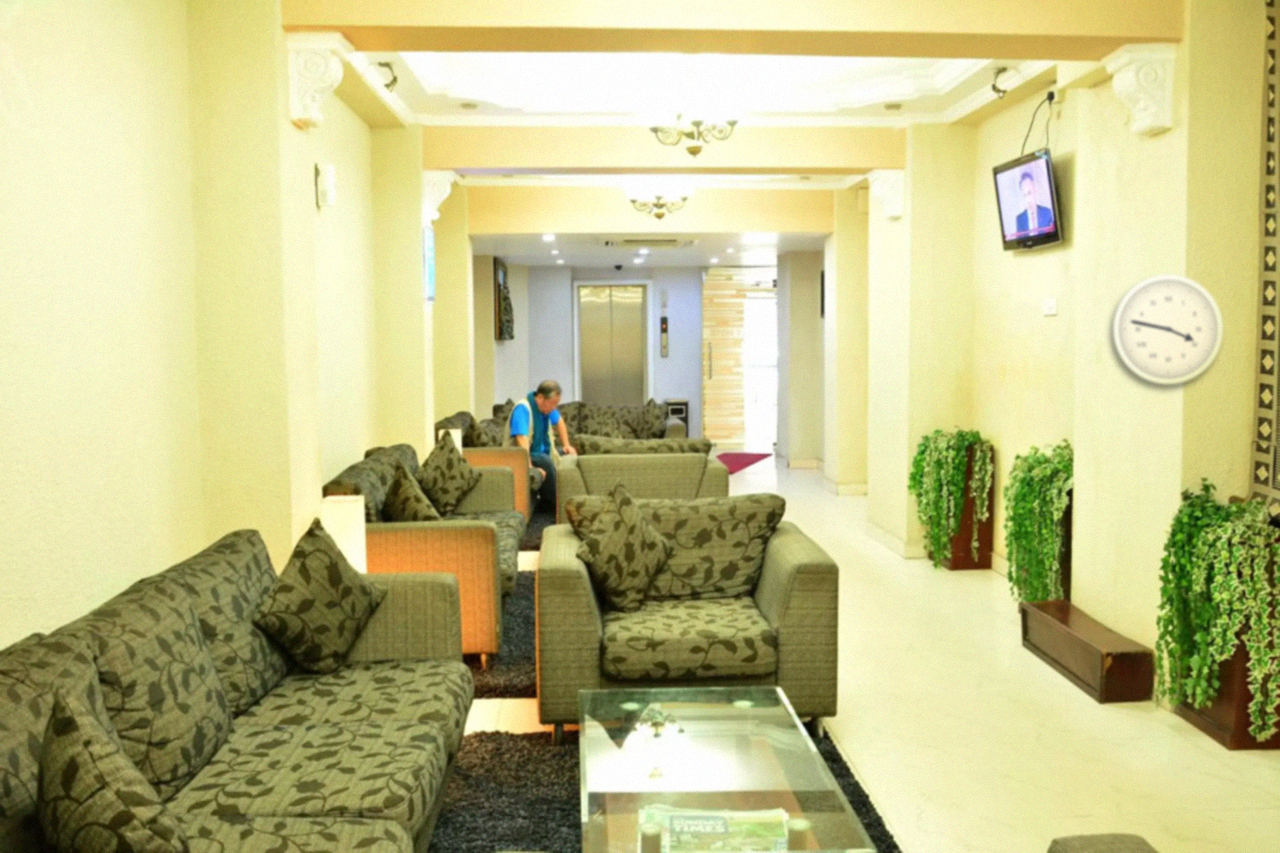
3 h 47 min
